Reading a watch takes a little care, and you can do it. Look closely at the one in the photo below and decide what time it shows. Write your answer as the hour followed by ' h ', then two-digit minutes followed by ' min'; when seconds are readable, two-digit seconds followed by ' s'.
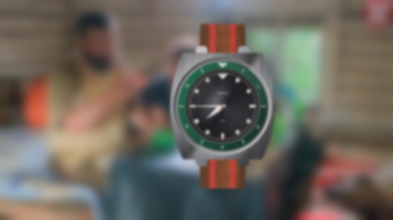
7 h 45 min
